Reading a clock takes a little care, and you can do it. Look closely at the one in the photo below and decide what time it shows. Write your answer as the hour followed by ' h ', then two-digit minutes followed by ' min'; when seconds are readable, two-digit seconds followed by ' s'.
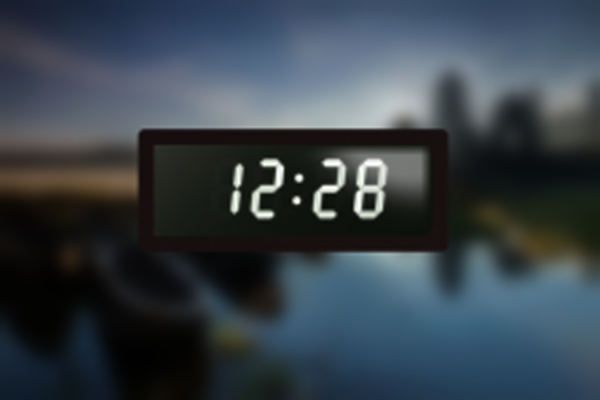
12 h 28 min
